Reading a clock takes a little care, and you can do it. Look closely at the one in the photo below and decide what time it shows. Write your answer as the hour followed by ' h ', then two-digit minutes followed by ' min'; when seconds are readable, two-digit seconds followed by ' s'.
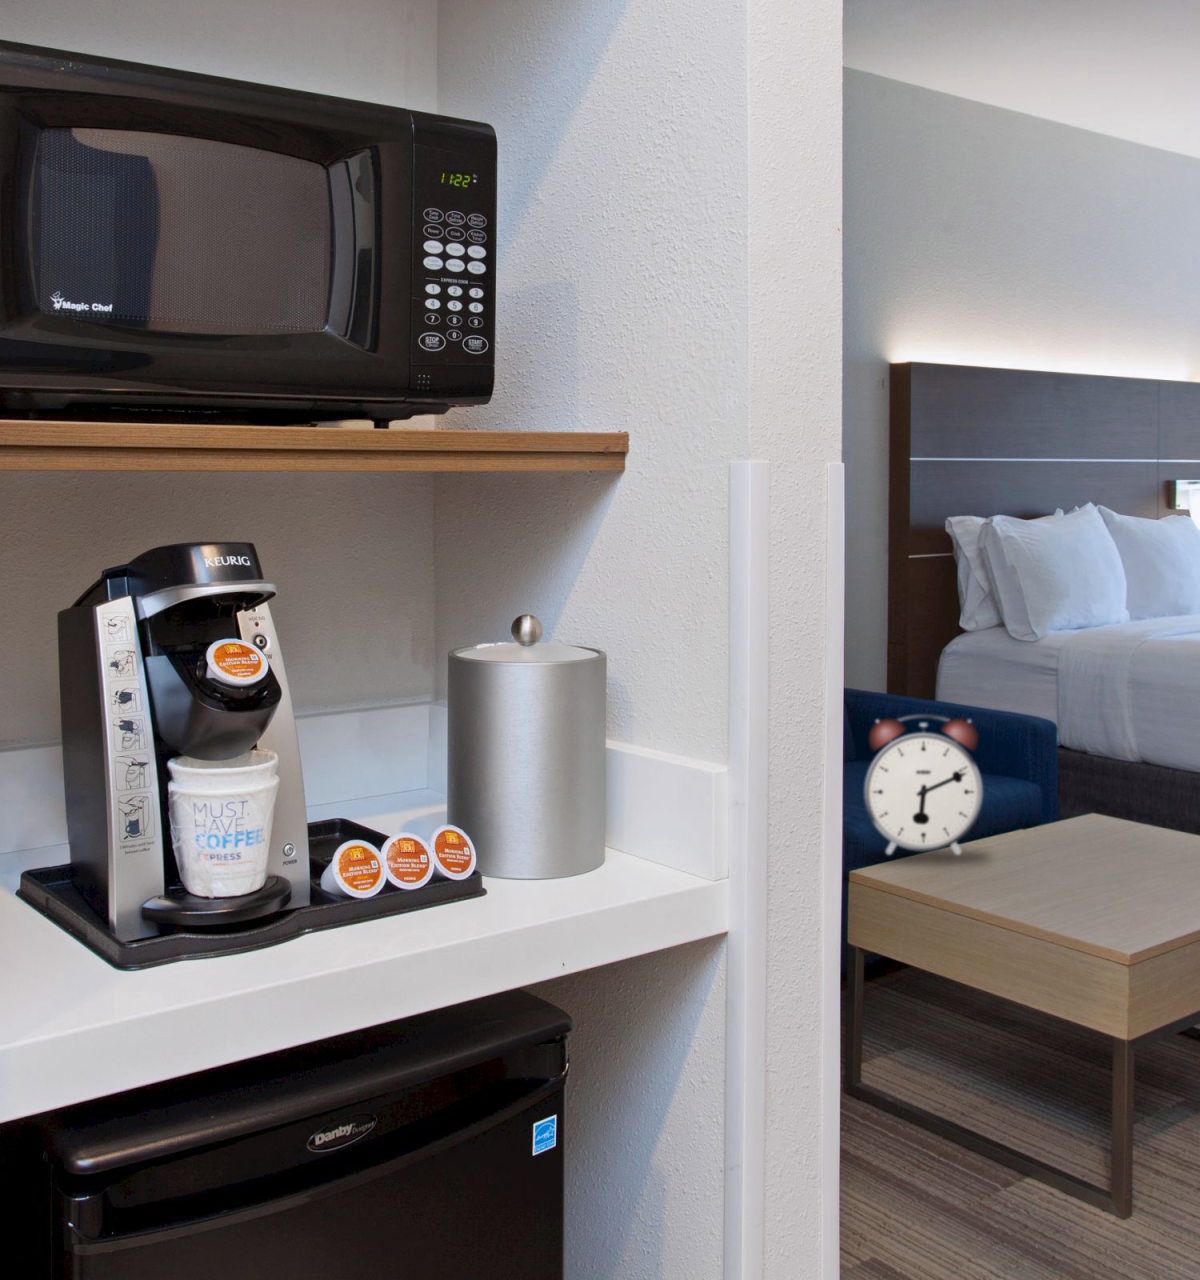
6 h 11 min
